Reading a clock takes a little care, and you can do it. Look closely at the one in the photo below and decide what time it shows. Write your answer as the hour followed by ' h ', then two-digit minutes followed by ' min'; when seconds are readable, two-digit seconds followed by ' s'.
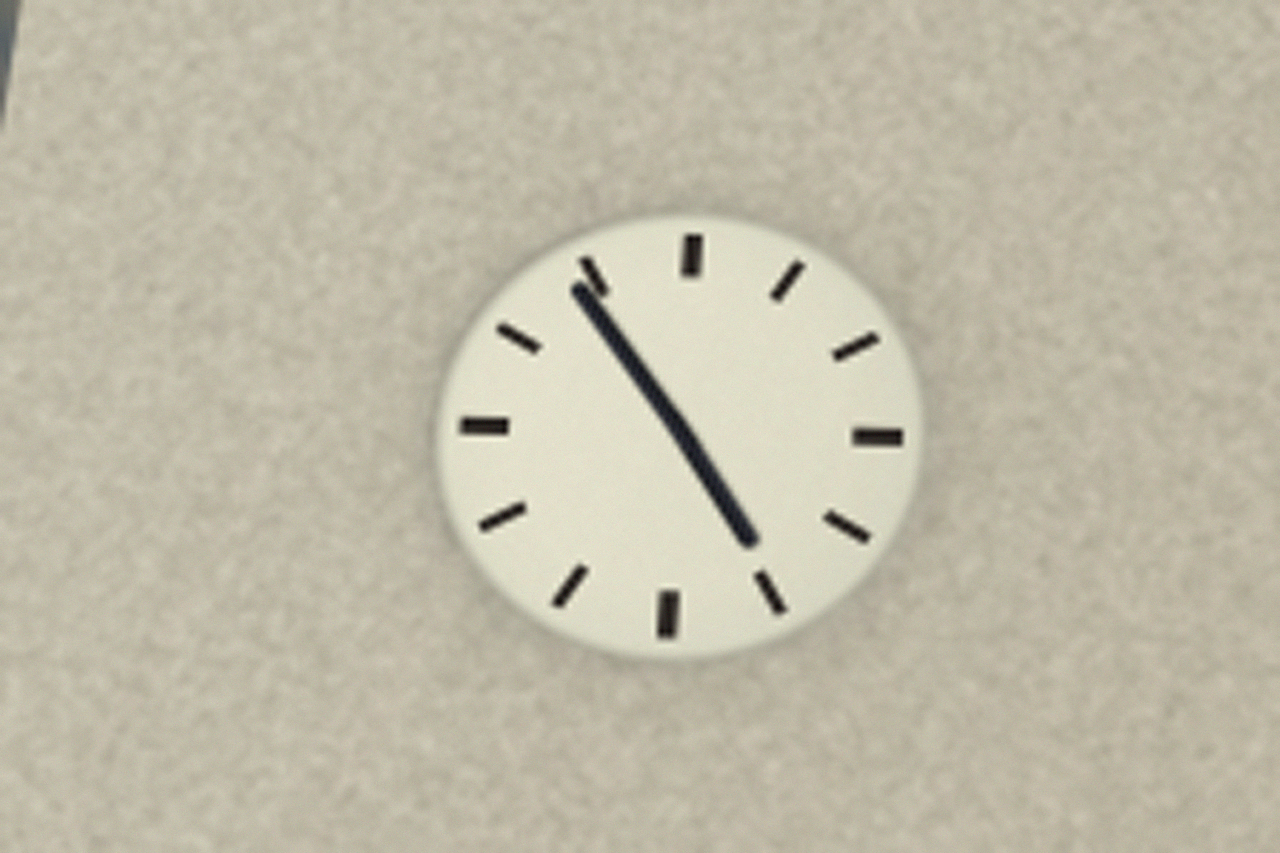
4 h 54 min
